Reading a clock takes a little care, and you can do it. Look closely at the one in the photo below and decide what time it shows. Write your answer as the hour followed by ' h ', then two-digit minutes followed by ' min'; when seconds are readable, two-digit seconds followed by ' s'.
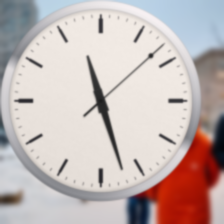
11 h 27 min 08 s
